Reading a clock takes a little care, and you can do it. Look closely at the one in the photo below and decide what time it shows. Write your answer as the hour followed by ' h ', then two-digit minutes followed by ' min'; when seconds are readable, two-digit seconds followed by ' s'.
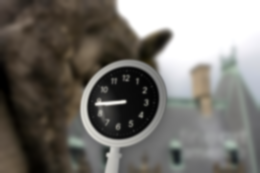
8 h 44 min
